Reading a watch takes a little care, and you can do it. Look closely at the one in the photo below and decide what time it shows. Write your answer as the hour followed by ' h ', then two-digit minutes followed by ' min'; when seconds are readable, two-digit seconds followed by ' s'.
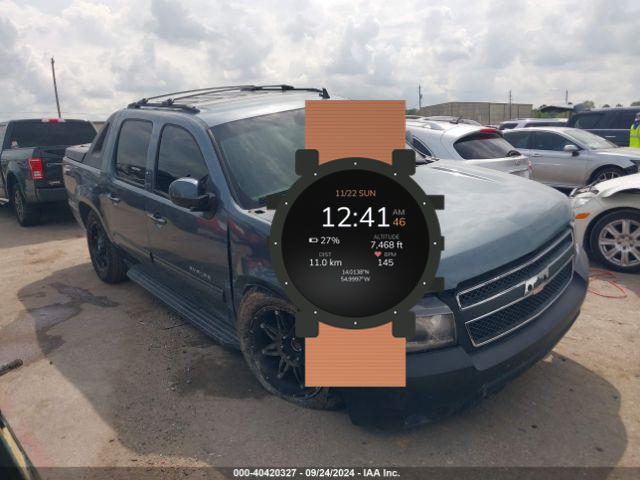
12 h 41 min 46 s
